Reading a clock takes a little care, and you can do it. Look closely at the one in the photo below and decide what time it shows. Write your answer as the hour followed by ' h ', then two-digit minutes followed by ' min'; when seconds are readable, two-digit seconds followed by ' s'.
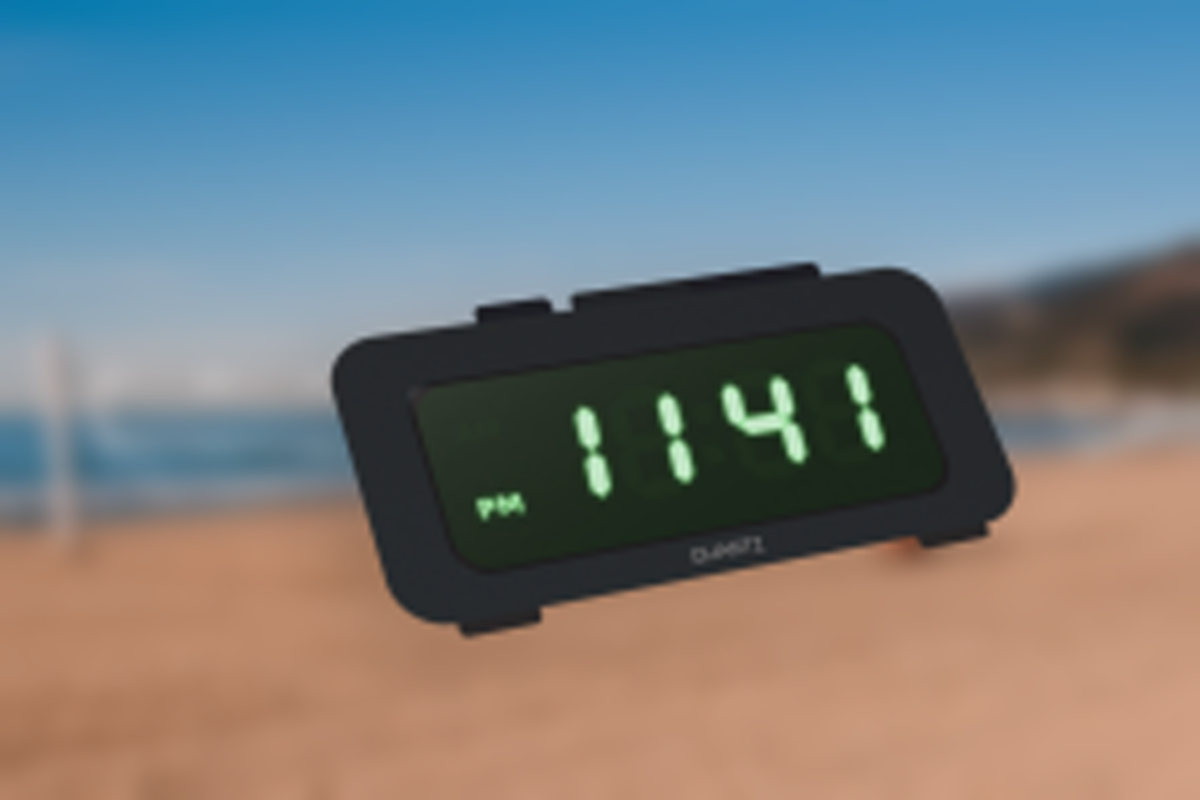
11 h 41 min
